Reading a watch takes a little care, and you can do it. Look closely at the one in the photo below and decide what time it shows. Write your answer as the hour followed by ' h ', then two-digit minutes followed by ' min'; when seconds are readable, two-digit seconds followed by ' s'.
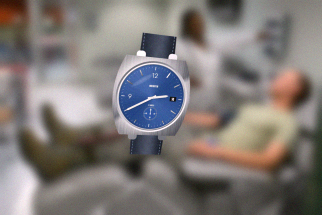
2 h 40 min
